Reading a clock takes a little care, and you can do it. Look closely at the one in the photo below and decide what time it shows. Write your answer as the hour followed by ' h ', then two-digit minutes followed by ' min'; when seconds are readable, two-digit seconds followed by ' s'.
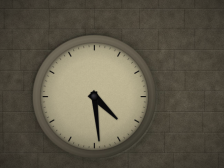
4 h 29 min
